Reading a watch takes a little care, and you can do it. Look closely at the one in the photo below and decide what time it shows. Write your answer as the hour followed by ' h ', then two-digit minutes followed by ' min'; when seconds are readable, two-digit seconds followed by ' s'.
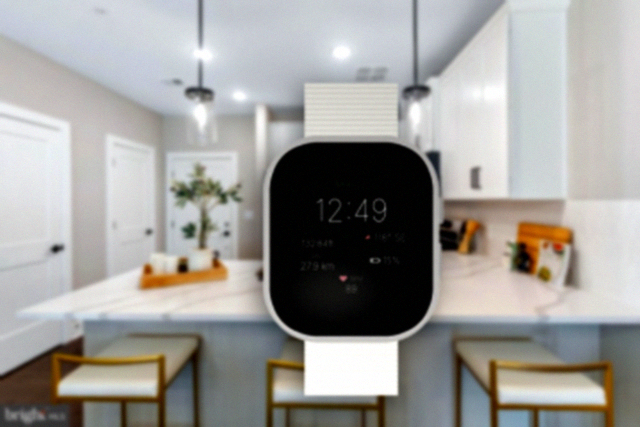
12 h 49 min
